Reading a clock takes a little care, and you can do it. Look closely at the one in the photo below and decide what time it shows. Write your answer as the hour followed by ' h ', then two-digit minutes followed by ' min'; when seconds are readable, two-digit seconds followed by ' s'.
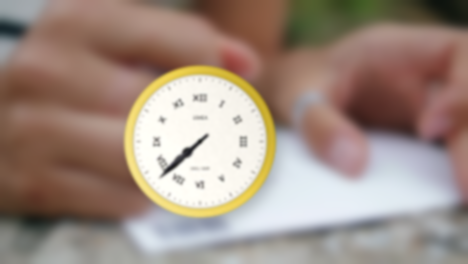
7 h 38 min
